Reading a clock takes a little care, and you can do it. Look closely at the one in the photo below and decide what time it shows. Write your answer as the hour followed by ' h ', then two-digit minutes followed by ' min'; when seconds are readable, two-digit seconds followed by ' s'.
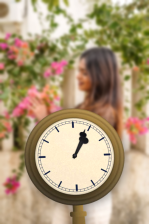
1 h 04 min
